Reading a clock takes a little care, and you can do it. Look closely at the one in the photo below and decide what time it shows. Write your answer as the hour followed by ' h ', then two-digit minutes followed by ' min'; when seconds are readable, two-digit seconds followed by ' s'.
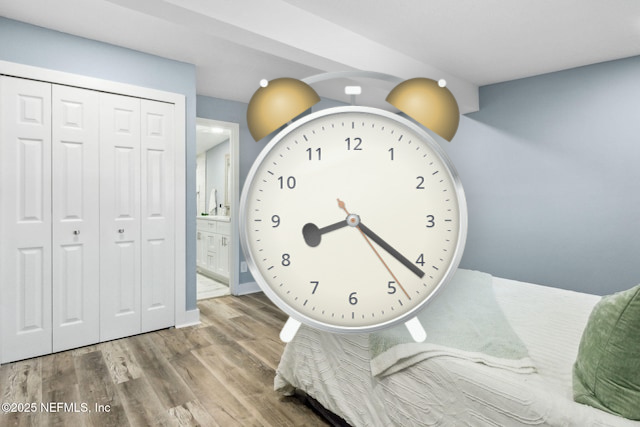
8 h 21 min 24 s
